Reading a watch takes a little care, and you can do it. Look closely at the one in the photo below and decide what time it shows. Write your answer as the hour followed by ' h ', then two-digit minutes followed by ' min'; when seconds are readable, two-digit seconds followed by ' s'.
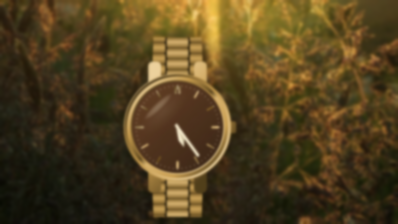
5 h 24 min
